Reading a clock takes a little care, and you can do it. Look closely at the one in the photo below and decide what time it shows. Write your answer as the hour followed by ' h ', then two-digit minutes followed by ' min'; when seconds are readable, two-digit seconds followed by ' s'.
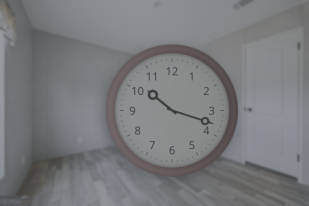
10 h 18 min
